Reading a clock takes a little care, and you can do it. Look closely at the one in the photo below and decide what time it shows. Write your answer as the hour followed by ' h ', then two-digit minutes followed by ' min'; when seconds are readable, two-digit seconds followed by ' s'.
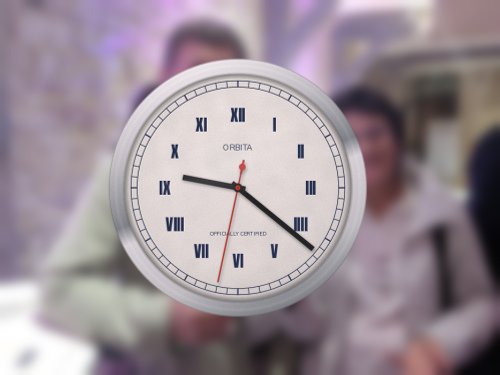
9 h 21 min 32 s
